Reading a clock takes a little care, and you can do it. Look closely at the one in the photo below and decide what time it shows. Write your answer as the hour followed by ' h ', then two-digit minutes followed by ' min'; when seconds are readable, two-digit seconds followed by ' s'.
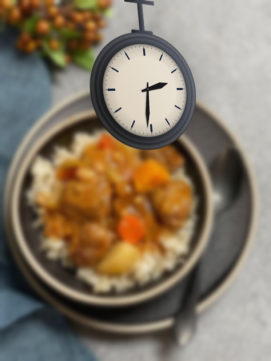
2 h 31 min
